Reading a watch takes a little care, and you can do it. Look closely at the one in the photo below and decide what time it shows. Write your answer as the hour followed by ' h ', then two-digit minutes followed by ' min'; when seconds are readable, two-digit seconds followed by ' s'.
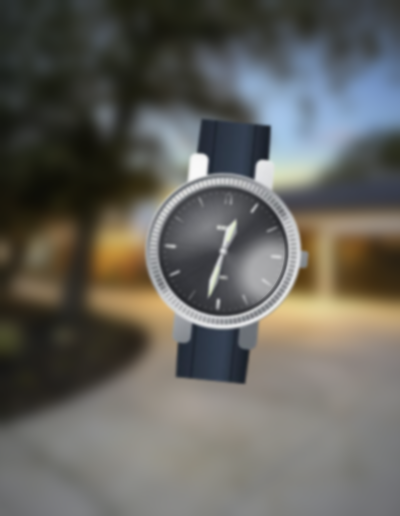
12 h 32 min
